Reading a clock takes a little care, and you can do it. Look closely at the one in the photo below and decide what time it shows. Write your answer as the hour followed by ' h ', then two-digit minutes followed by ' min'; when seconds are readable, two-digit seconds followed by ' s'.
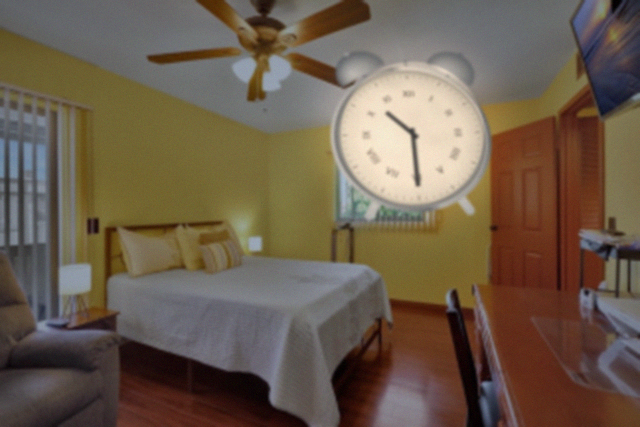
10 h 30 min
